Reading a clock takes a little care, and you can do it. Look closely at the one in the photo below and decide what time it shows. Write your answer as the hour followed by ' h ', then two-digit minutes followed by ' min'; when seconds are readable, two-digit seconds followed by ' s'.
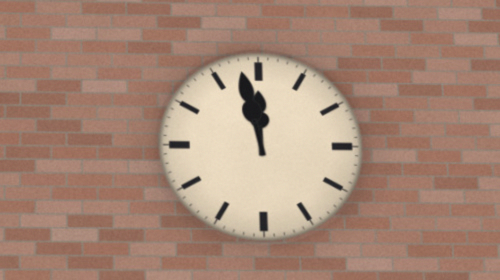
11 h 58 min
